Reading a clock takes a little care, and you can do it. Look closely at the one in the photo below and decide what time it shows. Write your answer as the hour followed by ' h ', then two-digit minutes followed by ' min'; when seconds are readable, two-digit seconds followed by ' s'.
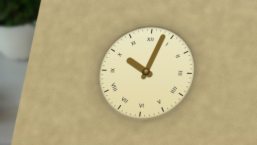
10 h 03 min
